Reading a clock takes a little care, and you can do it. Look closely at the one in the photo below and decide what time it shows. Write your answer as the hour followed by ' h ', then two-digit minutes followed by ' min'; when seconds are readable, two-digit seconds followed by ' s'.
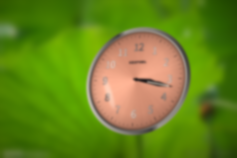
3 h 17 min
